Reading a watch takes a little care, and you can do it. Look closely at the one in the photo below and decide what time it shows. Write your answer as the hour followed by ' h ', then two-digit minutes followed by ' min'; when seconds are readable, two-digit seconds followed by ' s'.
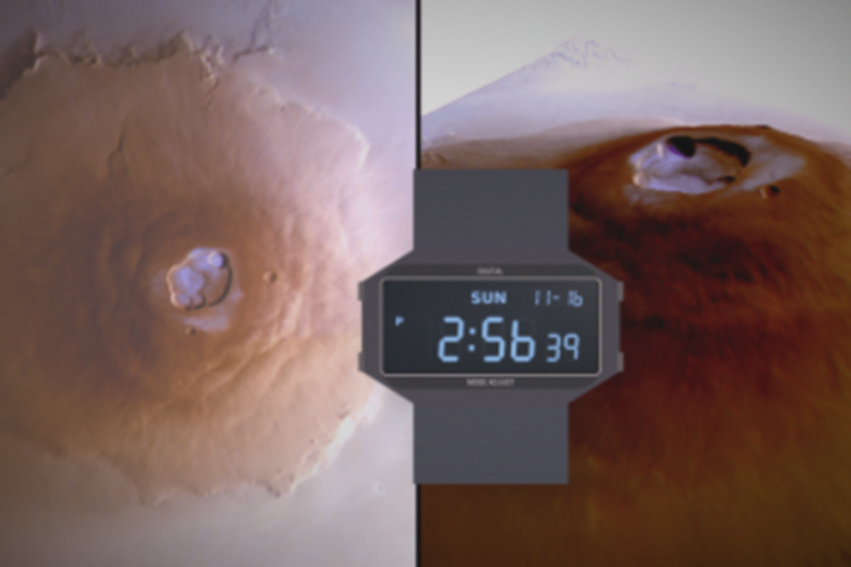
2 h 56 min 39 s
